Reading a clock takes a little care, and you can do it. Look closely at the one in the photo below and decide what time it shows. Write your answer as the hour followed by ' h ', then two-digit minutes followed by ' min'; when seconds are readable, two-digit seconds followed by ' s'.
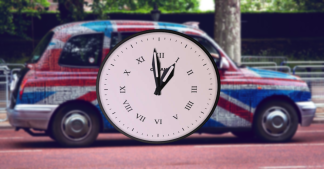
12 h 59 min
